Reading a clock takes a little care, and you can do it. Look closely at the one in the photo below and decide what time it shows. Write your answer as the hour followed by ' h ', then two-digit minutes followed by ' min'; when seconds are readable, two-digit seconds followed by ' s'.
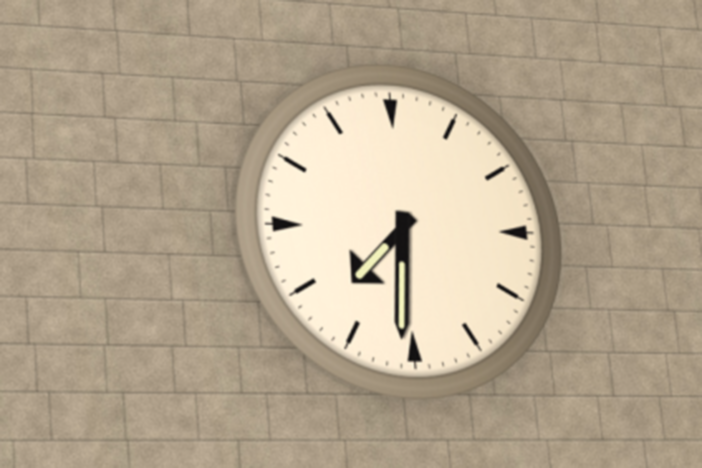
7 h 31 min
